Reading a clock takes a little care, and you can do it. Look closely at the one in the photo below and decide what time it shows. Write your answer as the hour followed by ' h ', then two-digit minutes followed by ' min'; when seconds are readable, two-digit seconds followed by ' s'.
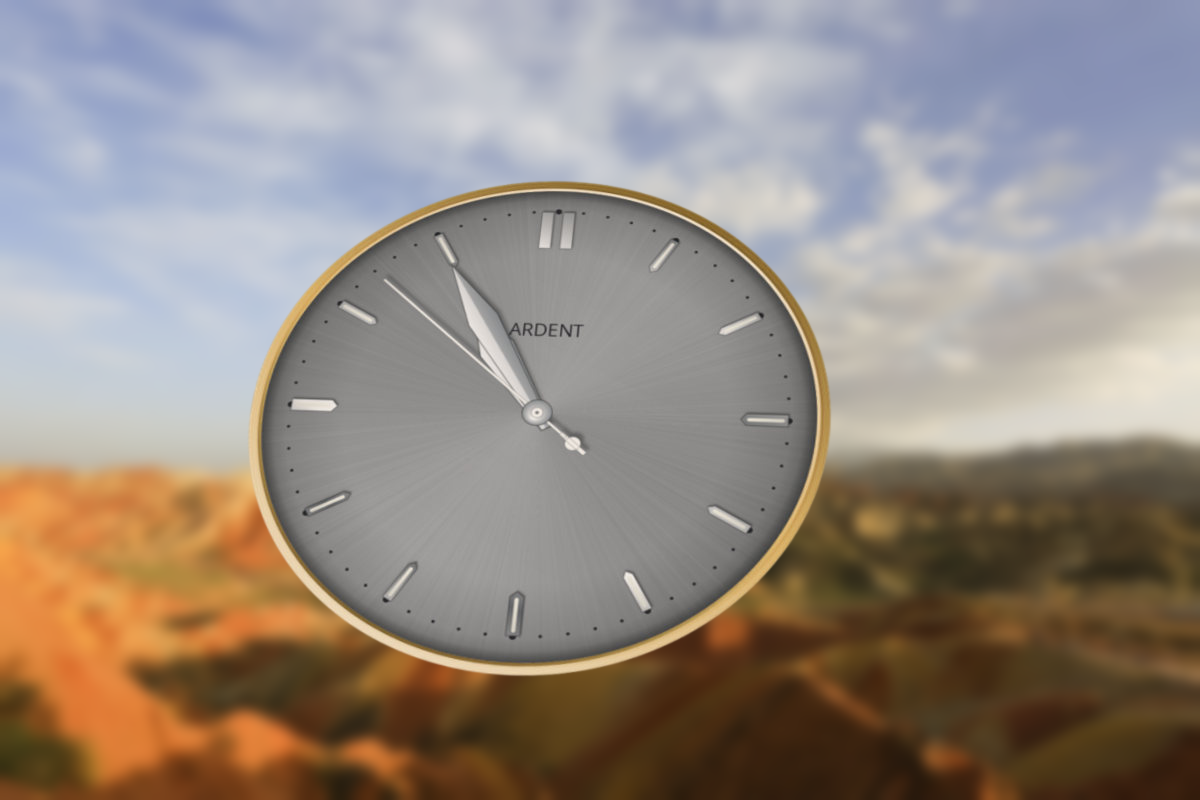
10 h 54 min 52 s
